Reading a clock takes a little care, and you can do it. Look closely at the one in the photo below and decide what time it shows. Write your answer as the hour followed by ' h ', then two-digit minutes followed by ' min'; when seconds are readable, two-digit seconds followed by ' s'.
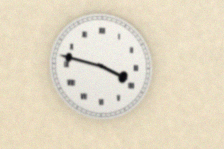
3 h 47 min
